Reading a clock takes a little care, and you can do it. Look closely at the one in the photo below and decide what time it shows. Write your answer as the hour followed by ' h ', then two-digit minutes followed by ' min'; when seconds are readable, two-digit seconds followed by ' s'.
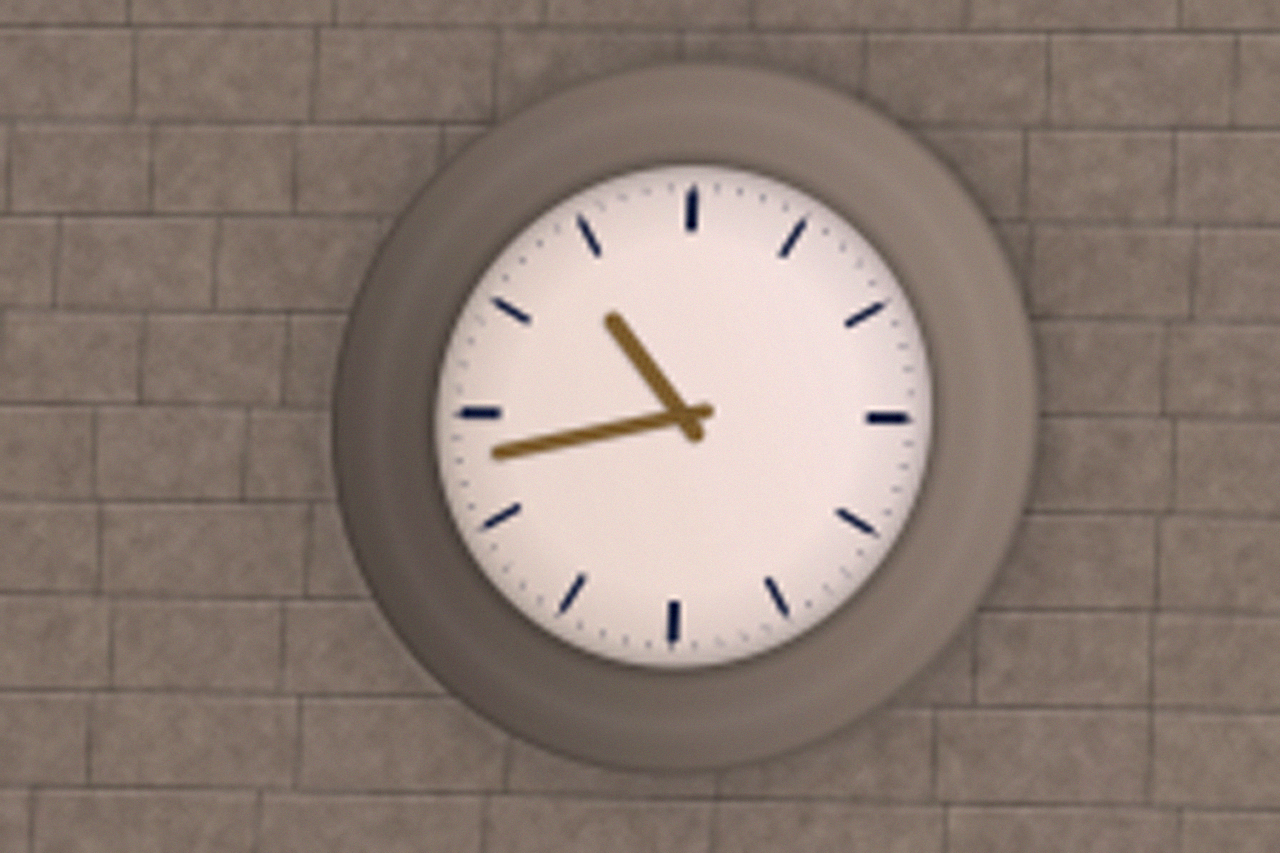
10 h 43 min
